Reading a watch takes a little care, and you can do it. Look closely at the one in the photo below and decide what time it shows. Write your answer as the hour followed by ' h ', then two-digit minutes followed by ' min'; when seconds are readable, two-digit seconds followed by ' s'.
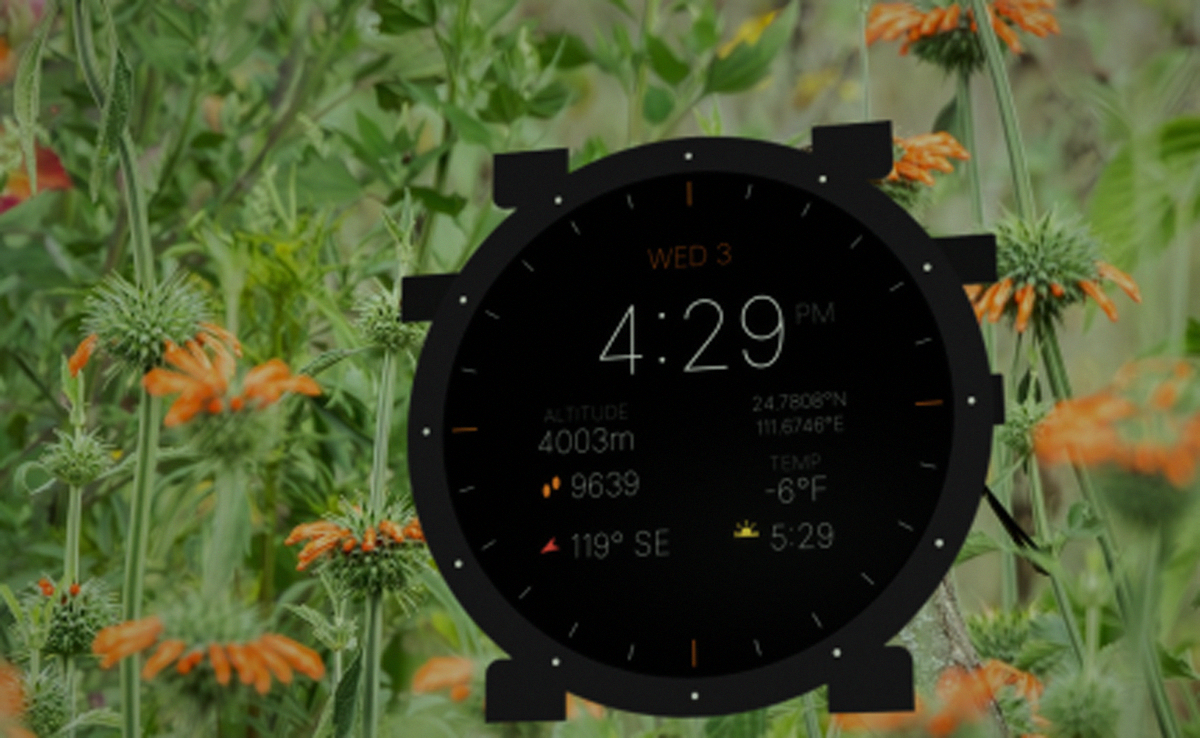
4 h 29 min
